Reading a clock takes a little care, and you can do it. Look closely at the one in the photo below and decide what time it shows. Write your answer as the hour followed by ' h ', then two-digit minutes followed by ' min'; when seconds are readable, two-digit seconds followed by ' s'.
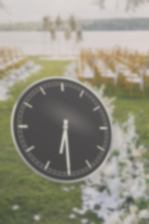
6 h 30 min
